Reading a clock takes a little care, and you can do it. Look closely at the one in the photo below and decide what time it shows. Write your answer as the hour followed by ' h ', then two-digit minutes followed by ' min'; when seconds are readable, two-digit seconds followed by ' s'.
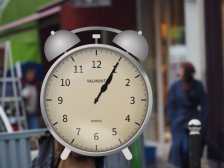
1 h 05 min
